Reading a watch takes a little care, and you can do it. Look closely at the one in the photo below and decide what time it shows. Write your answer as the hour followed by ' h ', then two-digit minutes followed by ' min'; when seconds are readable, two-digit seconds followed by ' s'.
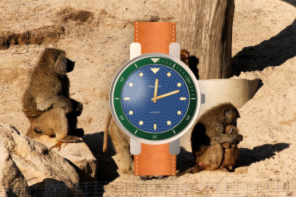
12 h 12 min
